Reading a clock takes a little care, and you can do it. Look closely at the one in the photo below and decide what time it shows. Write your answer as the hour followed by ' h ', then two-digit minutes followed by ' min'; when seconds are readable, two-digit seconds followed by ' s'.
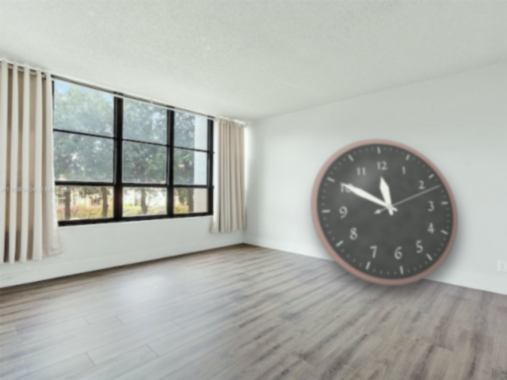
11 h 50 min 12 s
